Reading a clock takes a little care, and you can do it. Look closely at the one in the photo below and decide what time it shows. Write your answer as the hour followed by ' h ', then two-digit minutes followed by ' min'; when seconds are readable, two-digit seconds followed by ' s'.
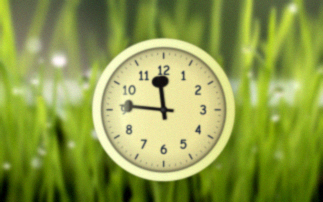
11 h 46 min
